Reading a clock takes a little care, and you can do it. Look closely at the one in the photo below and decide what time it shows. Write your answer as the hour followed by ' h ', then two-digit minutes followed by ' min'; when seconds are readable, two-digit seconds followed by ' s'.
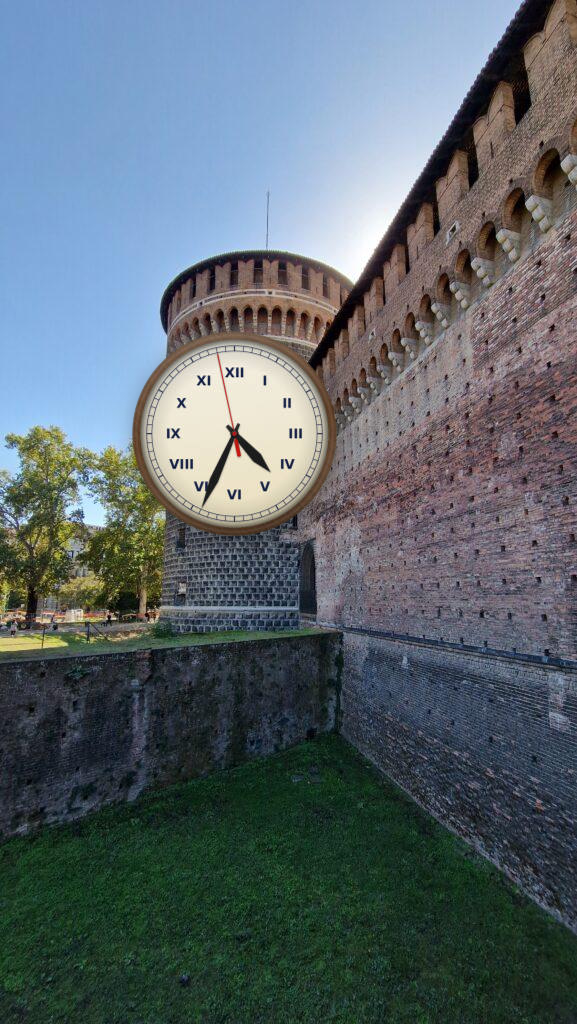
4 h 33 min 58 s
